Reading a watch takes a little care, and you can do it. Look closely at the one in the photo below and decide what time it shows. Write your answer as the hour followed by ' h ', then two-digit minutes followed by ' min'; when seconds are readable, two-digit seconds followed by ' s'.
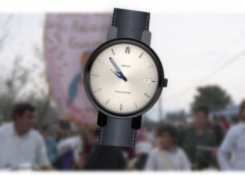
9 h 53 min
